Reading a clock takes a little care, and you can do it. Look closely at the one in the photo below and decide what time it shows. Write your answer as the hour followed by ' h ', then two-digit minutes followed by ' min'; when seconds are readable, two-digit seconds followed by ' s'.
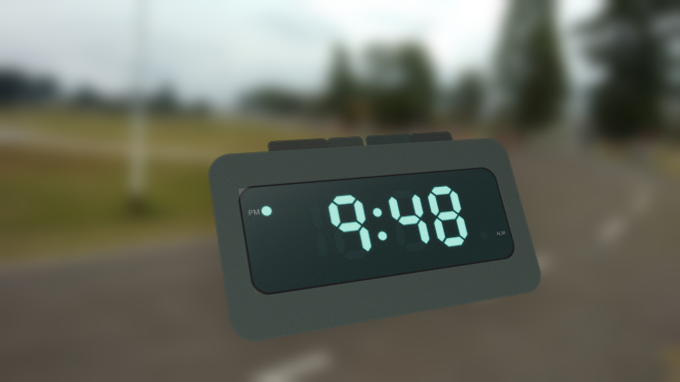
9 h 48 min
